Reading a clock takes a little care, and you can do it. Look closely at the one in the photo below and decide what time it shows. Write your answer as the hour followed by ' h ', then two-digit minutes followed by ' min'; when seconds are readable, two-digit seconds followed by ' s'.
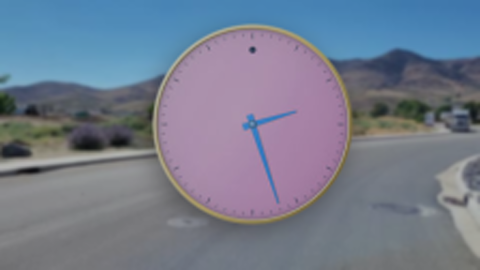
2 h 27 min
